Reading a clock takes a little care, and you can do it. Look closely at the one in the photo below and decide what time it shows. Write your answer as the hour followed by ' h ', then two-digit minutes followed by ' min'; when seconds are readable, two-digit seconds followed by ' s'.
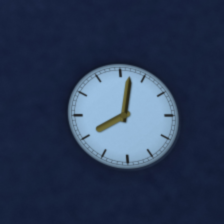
8 h 02 min
